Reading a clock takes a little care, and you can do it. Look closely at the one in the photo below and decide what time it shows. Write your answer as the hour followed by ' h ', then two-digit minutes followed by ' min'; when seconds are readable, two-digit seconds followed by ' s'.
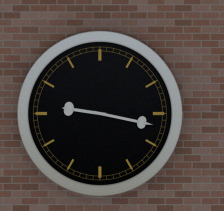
9 h 17 min
